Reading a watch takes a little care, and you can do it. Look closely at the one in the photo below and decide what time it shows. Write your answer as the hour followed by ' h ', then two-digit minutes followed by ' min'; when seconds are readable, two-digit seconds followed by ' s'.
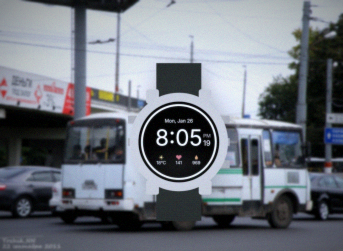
8 h 05 min
